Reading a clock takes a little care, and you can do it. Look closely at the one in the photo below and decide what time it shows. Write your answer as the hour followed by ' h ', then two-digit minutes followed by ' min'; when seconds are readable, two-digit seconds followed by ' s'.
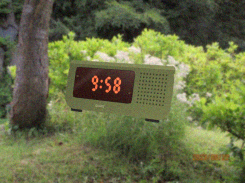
9 h 58 min
